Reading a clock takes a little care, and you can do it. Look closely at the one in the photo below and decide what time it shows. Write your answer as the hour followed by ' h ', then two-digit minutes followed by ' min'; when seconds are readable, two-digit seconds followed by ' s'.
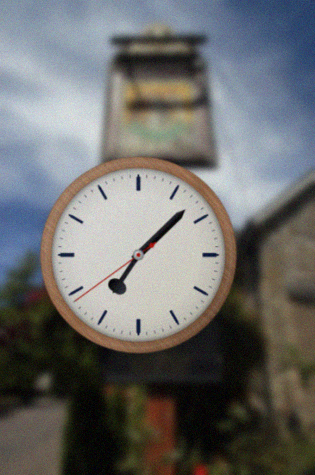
7 h 07 min 39 s
